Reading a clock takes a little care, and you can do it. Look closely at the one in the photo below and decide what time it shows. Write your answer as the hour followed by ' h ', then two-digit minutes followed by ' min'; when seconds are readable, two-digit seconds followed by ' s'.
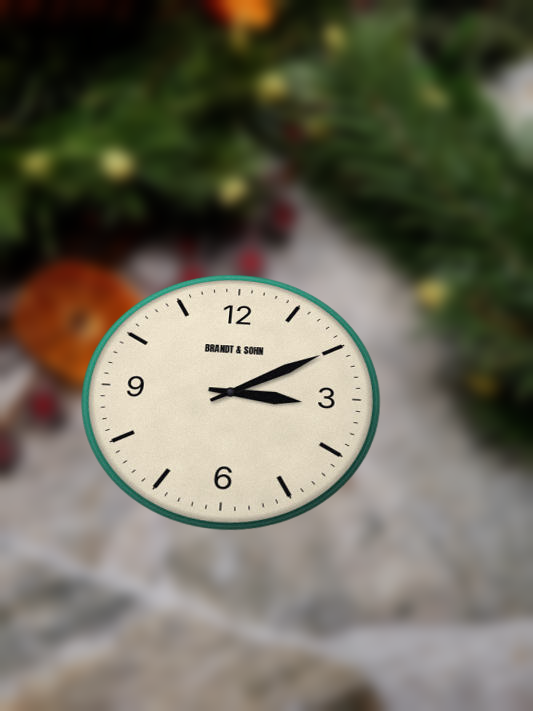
3 h 10 min
